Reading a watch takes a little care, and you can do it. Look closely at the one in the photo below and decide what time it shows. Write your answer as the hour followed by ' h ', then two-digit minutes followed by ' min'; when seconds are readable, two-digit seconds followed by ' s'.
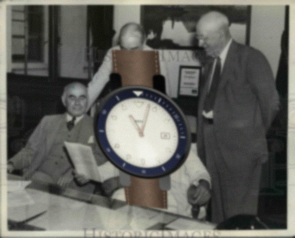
11 h 03 min
